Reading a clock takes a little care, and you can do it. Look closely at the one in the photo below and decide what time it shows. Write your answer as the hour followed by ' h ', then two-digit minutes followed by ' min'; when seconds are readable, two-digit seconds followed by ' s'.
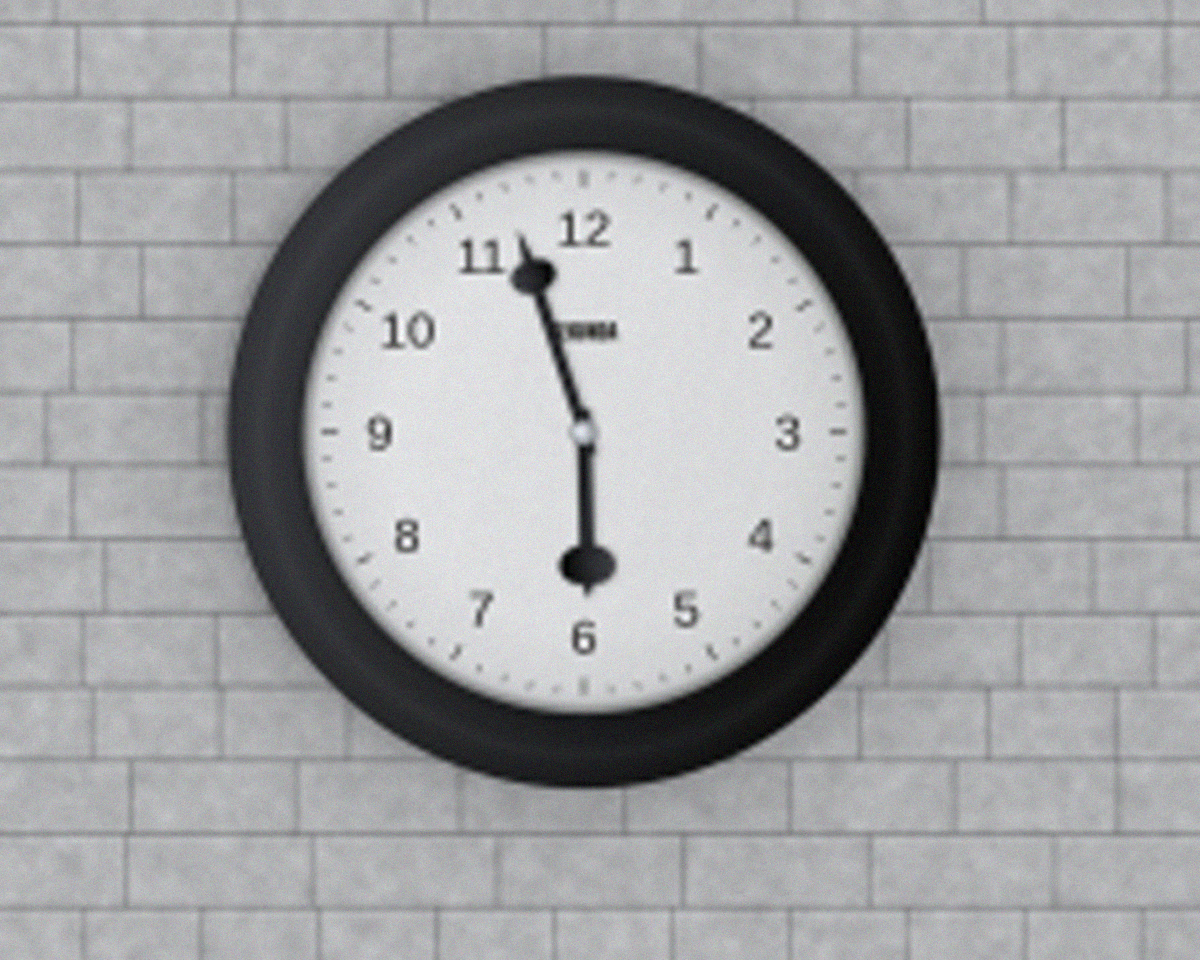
5 h 57 min
